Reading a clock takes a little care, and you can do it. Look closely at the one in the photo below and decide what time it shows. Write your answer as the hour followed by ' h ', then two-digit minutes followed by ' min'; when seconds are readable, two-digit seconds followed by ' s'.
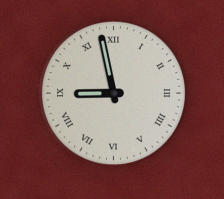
8 h 58 min
